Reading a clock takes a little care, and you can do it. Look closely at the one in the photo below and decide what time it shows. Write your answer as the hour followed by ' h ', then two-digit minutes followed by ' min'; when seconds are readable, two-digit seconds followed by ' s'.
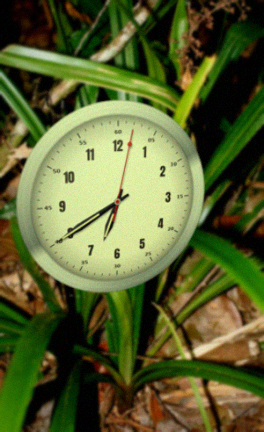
6 h 40 min 02 s
